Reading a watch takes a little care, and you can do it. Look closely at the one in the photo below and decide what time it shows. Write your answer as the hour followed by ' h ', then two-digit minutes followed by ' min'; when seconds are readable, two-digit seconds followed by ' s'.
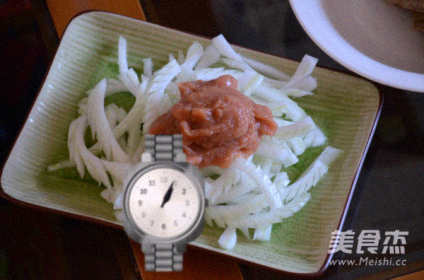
1 h 04 min
